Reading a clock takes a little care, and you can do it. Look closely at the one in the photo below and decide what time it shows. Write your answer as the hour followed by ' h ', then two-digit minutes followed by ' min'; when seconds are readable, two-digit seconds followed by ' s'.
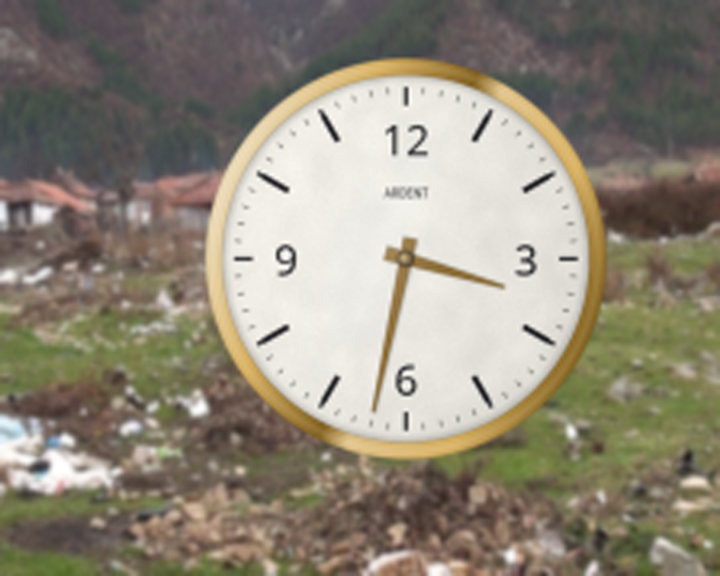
3 h 32 min
